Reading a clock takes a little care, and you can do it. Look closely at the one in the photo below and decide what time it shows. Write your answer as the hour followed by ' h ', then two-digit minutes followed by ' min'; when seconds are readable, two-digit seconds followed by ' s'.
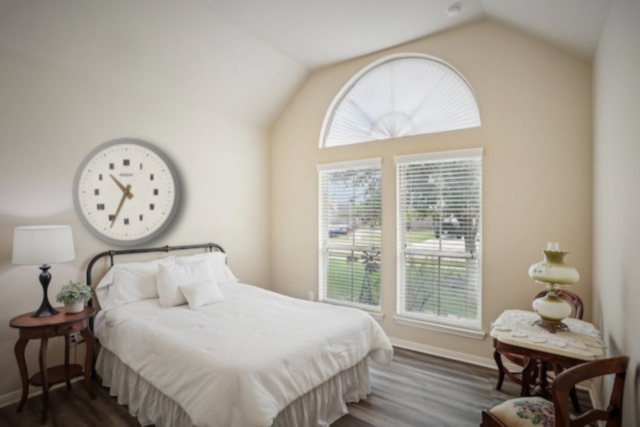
10 h 34 min
